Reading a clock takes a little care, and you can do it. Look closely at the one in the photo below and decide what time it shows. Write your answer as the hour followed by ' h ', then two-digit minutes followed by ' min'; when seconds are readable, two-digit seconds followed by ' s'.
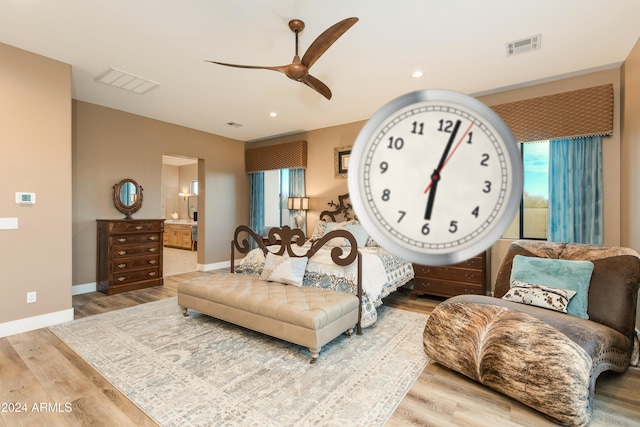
6 h 02 min 04 s
